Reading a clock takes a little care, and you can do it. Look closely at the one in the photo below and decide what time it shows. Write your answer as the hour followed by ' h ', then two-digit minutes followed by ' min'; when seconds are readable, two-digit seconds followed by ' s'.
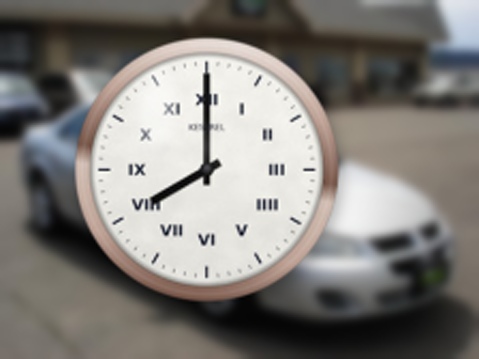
8 h 00 min
